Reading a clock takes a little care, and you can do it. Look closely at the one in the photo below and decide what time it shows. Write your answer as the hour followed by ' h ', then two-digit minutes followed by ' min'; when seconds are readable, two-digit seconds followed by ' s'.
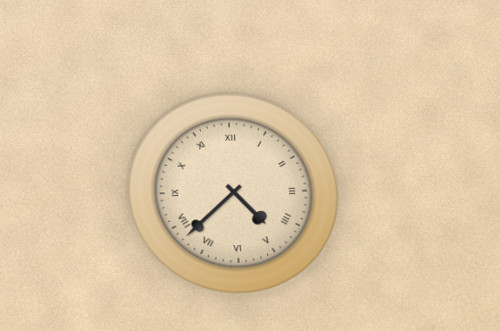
4 h 38 min
